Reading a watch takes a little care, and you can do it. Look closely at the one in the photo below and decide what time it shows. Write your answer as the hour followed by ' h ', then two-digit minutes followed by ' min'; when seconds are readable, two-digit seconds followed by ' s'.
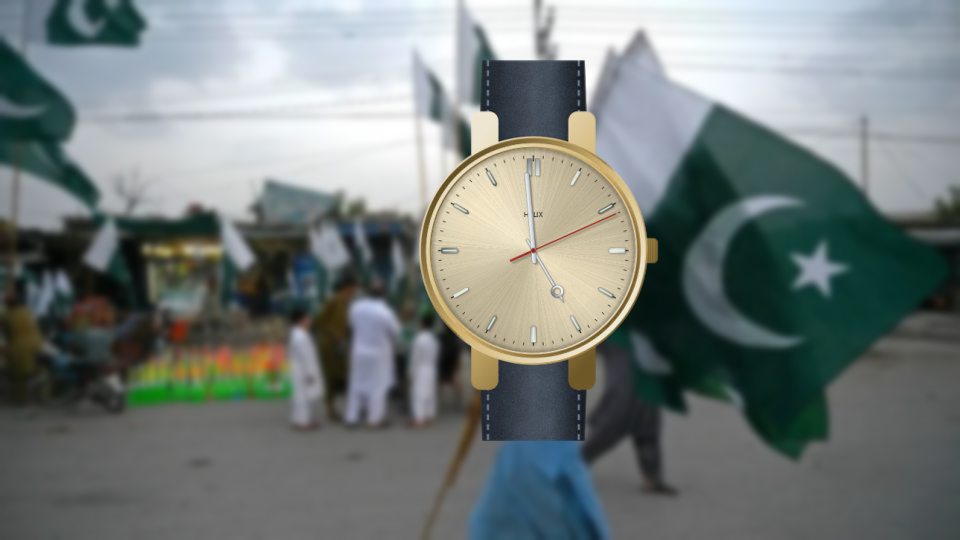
4 h 59 min 11 s
